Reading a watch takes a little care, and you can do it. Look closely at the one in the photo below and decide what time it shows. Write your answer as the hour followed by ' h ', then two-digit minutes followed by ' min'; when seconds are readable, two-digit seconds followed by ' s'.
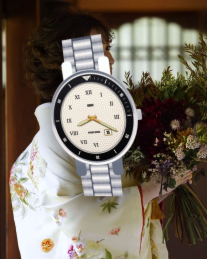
8 h 20 min
